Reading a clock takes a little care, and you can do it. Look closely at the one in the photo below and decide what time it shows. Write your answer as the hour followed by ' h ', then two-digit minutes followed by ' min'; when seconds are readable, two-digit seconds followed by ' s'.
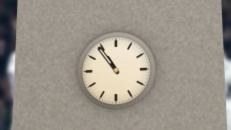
10 h 54 min
